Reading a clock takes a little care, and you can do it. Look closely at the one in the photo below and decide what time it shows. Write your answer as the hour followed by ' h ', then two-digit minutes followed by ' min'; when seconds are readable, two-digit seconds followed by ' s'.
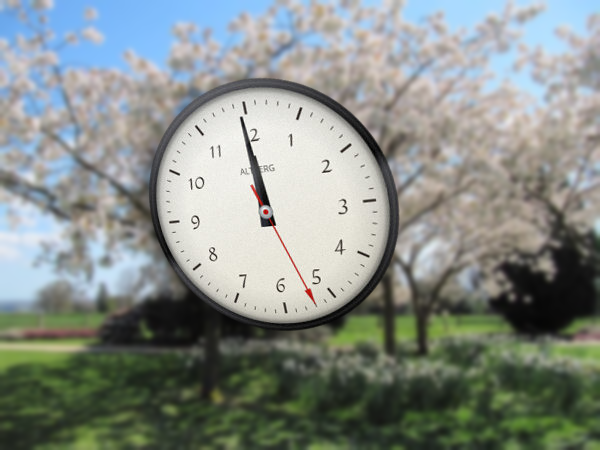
11 h 59 min 27 s
